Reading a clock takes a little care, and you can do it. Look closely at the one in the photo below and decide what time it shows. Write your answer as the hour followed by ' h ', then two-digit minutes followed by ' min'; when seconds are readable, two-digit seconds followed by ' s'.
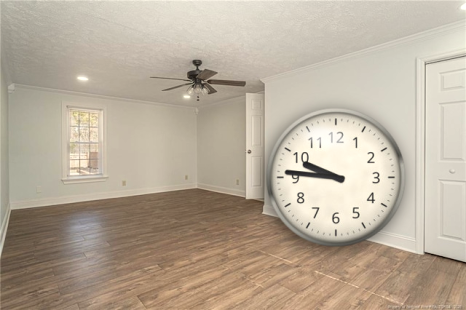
9 h 46 min
